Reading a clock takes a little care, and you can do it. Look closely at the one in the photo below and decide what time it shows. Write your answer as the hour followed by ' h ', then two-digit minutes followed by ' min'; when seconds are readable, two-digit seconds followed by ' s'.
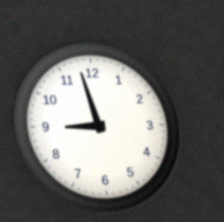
8 h 58 min
